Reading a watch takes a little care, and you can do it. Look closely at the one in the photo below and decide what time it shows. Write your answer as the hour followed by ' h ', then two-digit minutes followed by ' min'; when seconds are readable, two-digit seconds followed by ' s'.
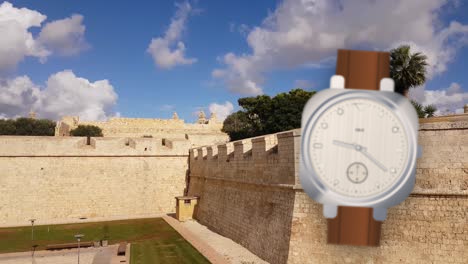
9 h 21 min
